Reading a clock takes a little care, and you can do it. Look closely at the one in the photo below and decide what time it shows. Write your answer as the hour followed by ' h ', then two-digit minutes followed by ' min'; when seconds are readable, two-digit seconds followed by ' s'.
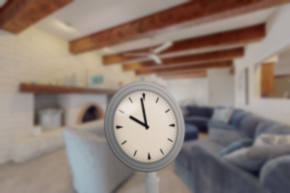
9 h 59 min
